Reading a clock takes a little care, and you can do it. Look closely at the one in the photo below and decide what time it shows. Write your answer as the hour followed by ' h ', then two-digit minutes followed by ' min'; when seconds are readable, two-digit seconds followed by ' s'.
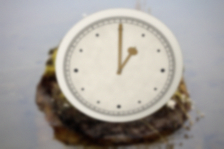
1 h 00 min
